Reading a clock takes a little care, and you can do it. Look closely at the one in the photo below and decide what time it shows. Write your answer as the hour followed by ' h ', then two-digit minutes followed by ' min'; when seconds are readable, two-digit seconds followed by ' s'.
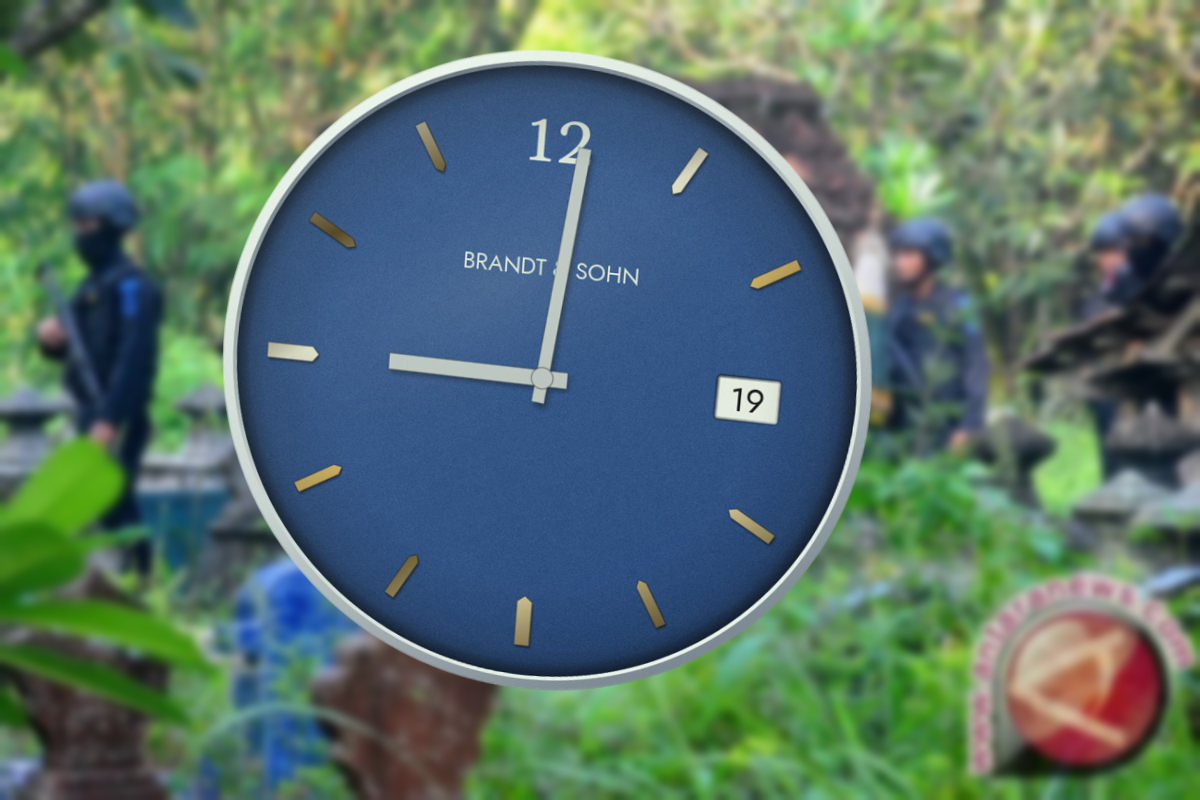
9 h 01 min
